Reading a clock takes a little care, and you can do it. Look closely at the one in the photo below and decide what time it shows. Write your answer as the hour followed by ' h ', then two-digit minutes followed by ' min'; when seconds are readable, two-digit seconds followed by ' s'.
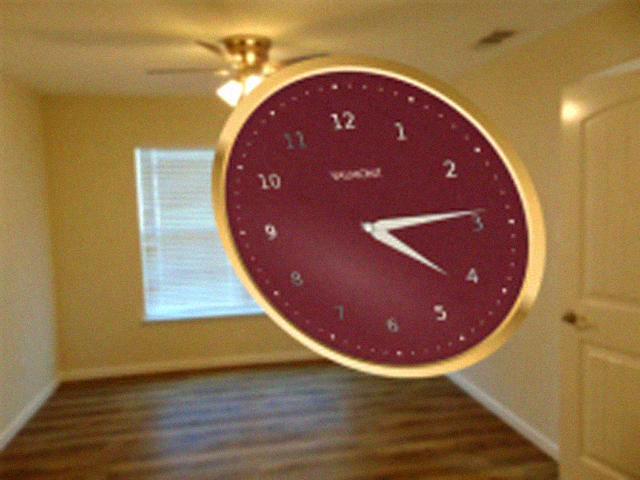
4 h 14 min
